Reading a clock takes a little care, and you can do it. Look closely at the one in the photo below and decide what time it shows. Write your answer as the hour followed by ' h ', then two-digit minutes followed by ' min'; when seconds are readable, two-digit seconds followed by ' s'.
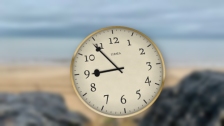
8 h 54 min
